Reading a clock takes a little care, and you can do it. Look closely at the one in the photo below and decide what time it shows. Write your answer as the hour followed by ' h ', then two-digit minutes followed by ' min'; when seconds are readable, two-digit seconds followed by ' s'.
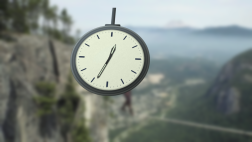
12 h 34 min
